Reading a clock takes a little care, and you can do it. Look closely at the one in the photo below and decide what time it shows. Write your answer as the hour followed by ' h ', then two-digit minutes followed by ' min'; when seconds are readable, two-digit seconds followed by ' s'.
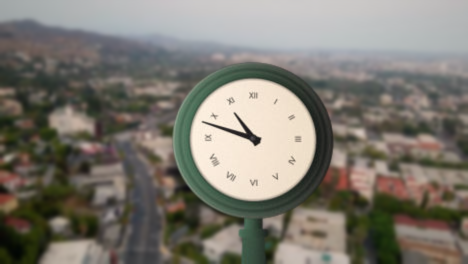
10 h 48 min
